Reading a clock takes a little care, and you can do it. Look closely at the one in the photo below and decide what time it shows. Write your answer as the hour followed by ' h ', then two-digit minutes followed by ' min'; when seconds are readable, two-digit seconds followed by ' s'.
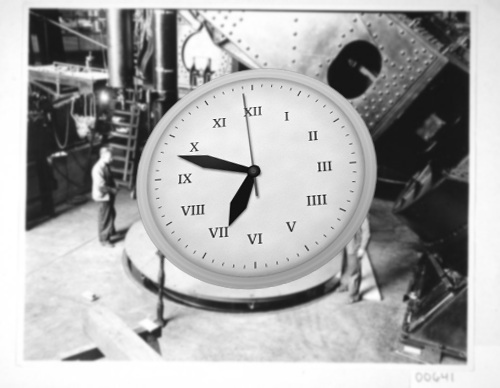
6 h 47 min 59 s
